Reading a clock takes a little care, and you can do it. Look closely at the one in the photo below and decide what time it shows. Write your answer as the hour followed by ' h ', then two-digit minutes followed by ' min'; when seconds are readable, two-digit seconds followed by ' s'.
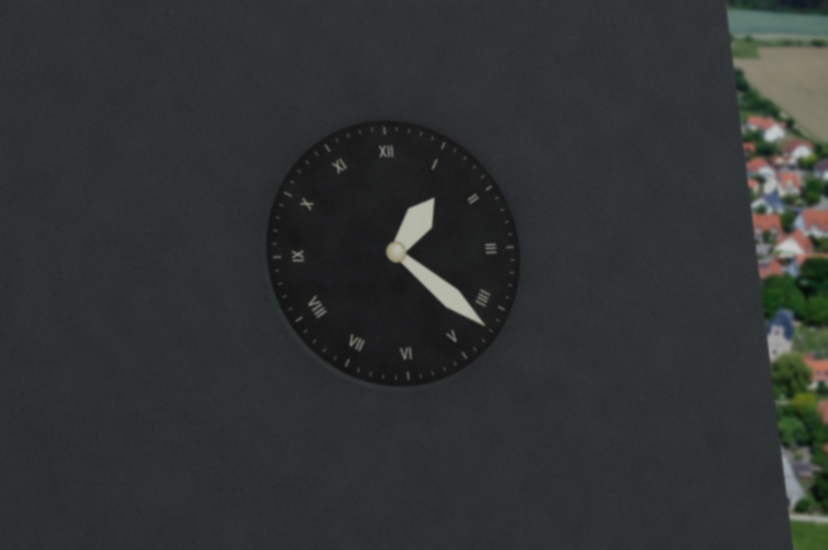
1 h 22 min
